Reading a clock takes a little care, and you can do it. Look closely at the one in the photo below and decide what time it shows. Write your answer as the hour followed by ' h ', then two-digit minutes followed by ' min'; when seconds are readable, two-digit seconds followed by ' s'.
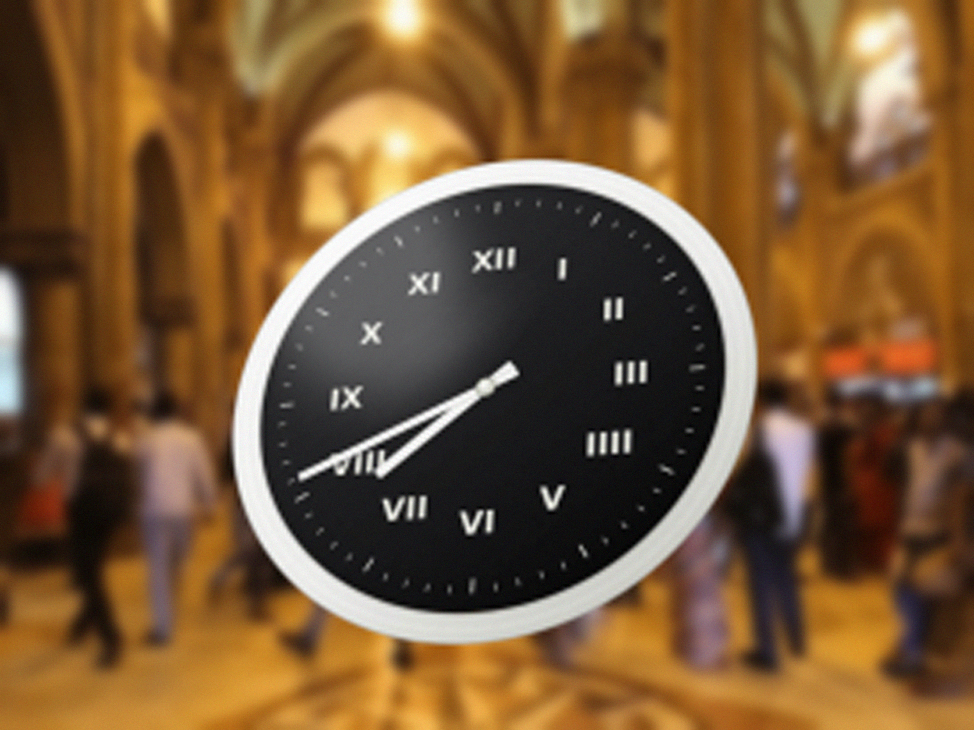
7 h 41 min
